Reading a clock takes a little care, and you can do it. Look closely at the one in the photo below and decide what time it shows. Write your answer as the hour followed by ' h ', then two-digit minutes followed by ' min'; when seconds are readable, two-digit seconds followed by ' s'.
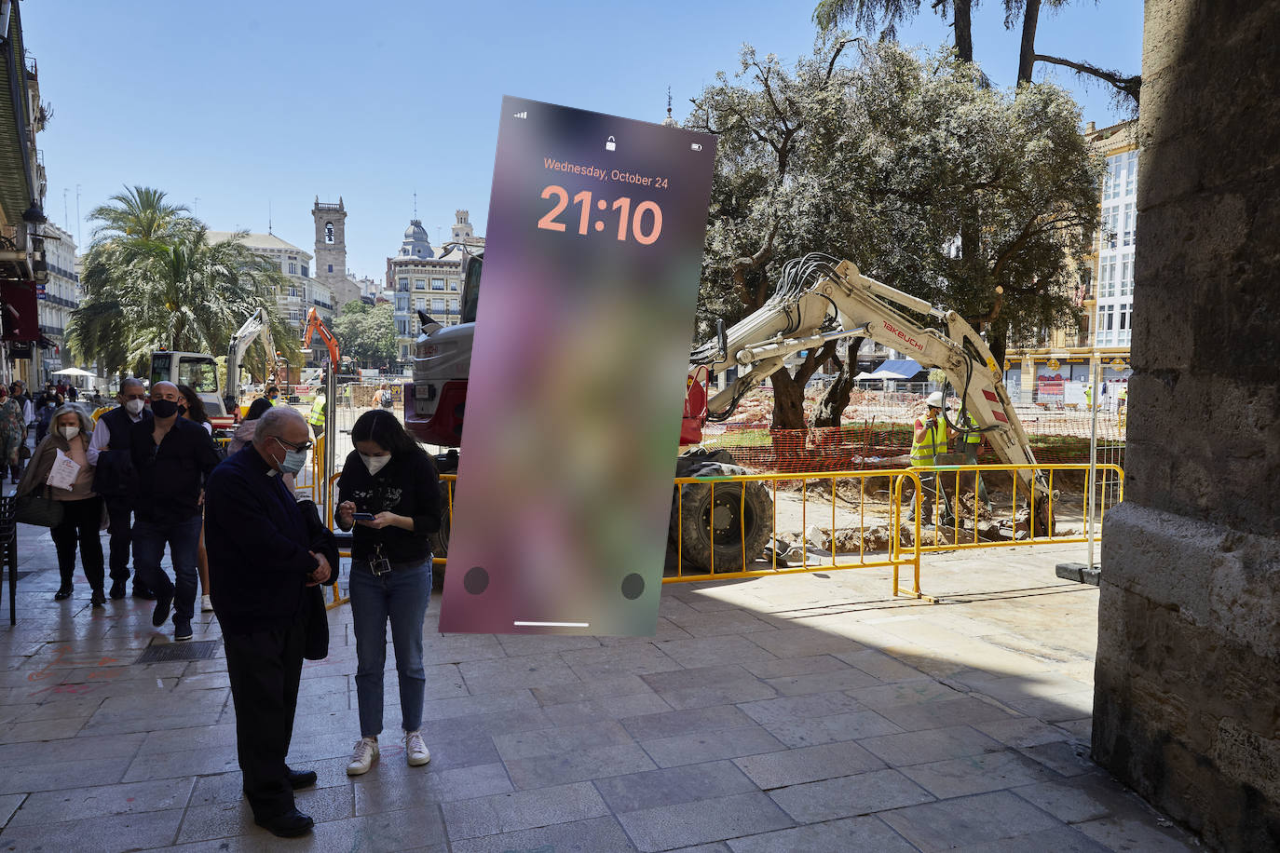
21 h 10 min
